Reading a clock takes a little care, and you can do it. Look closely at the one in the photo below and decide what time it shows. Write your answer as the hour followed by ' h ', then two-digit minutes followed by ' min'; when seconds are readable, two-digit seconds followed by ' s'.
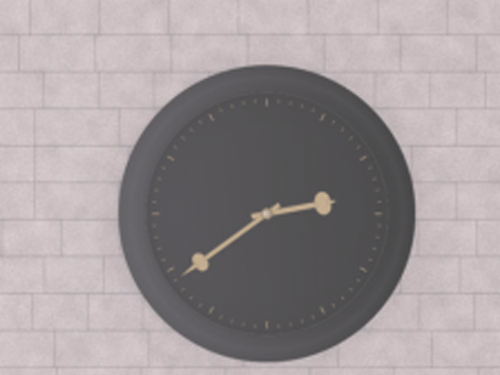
2 h 39 min
